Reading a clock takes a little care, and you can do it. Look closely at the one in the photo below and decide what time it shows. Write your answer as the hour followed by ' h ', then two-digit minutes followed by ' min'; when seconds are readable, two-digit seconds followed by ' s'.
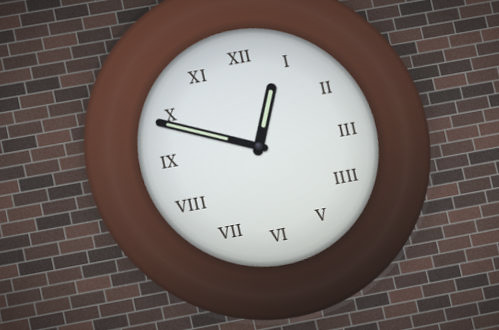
12 h 49 min
